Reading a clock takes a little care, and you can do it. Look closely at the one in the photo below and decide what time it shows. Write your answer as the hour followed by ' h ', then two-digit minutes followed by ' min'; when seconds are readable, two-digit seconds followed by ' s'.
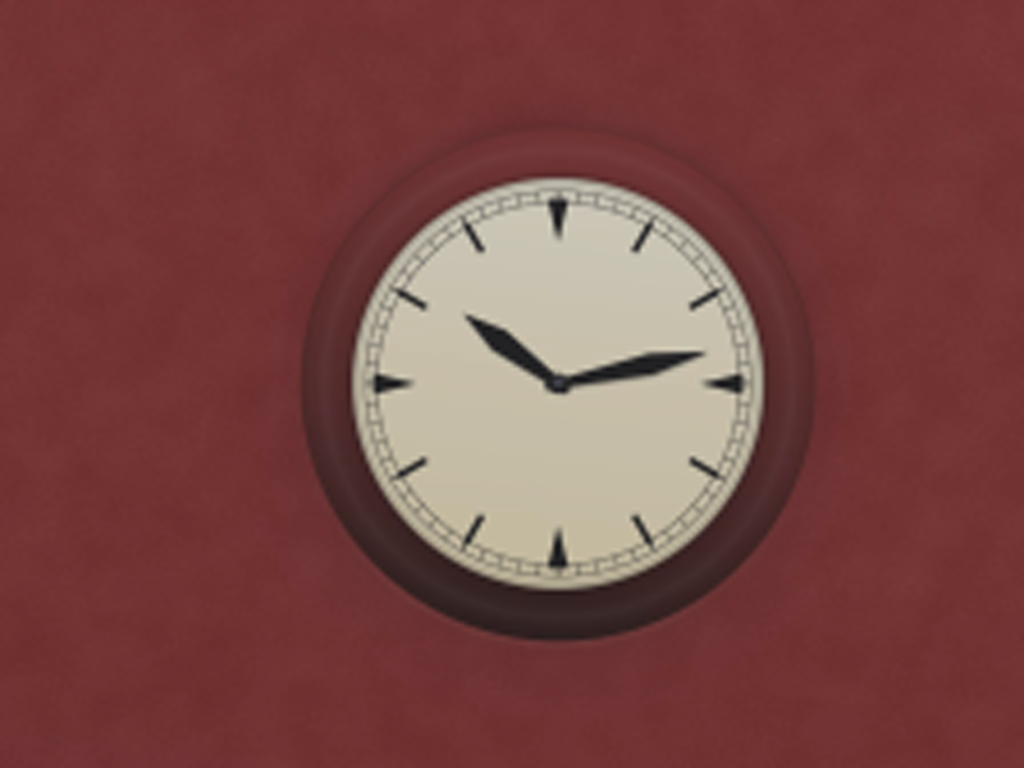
10 h 13 min
